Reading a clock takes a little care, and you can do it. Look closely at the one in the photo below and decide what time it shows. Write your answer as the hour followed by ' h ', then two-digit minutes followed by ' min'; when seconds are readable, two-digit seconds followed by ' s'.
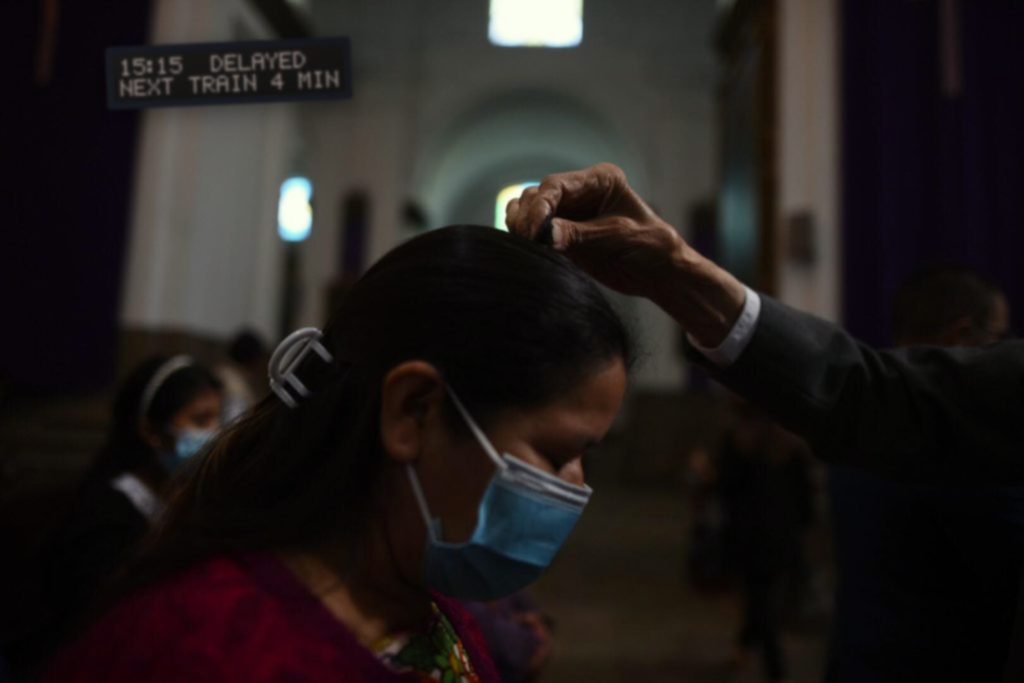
15 h 15 min
